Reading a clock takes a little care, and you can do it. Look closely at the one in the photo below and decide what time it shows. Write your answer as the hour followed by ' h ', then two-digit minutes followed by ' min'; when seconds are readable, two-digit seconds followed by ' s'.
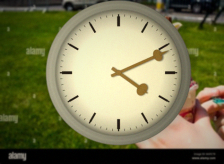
4 h 11 min
